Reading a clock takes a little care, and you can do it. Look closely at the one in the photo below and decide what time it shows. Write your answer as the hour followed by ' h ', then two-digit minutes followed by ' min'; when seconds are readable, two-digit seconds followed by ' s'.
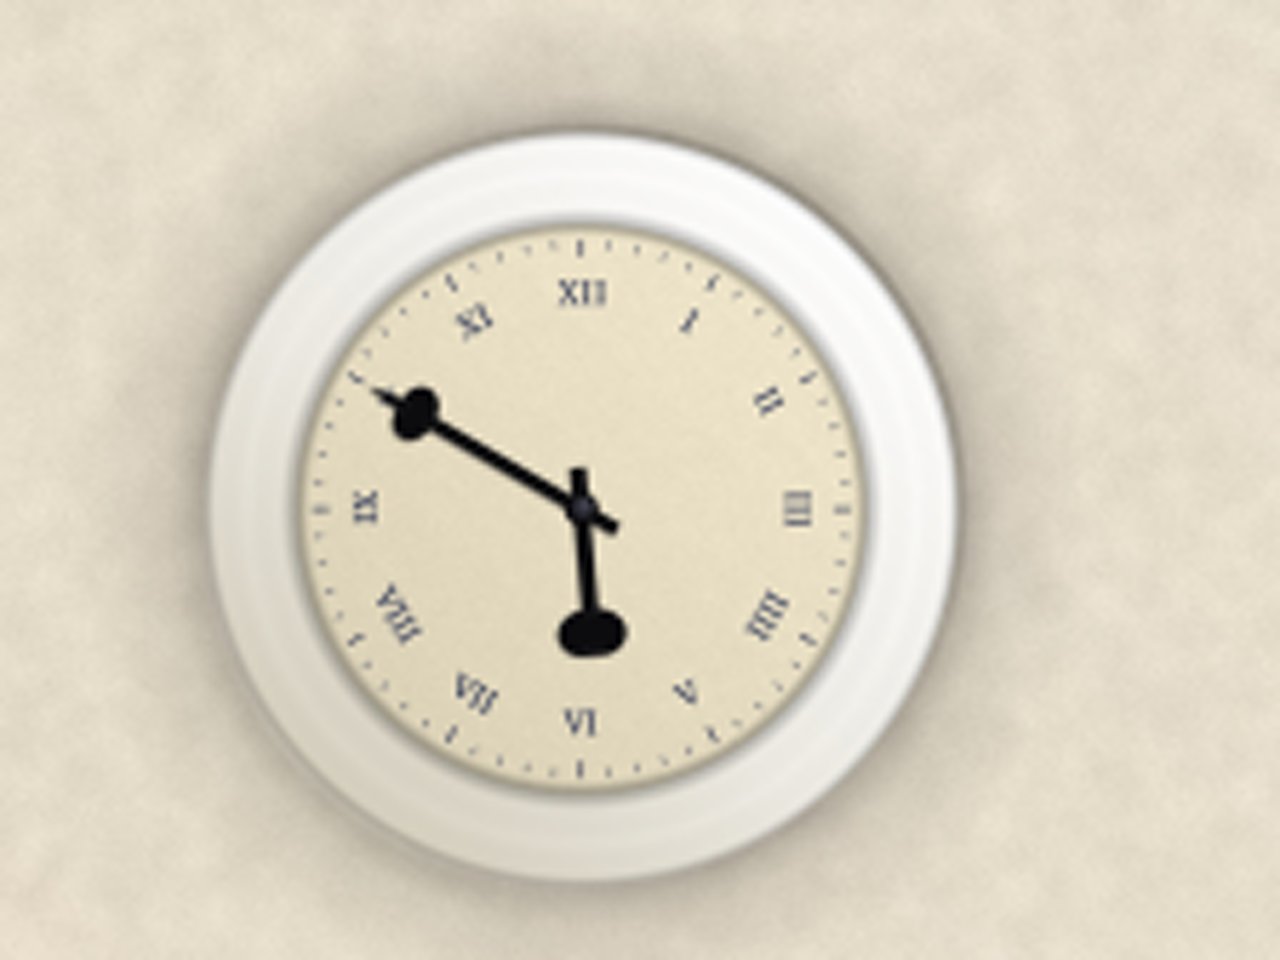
5 h 50 min
